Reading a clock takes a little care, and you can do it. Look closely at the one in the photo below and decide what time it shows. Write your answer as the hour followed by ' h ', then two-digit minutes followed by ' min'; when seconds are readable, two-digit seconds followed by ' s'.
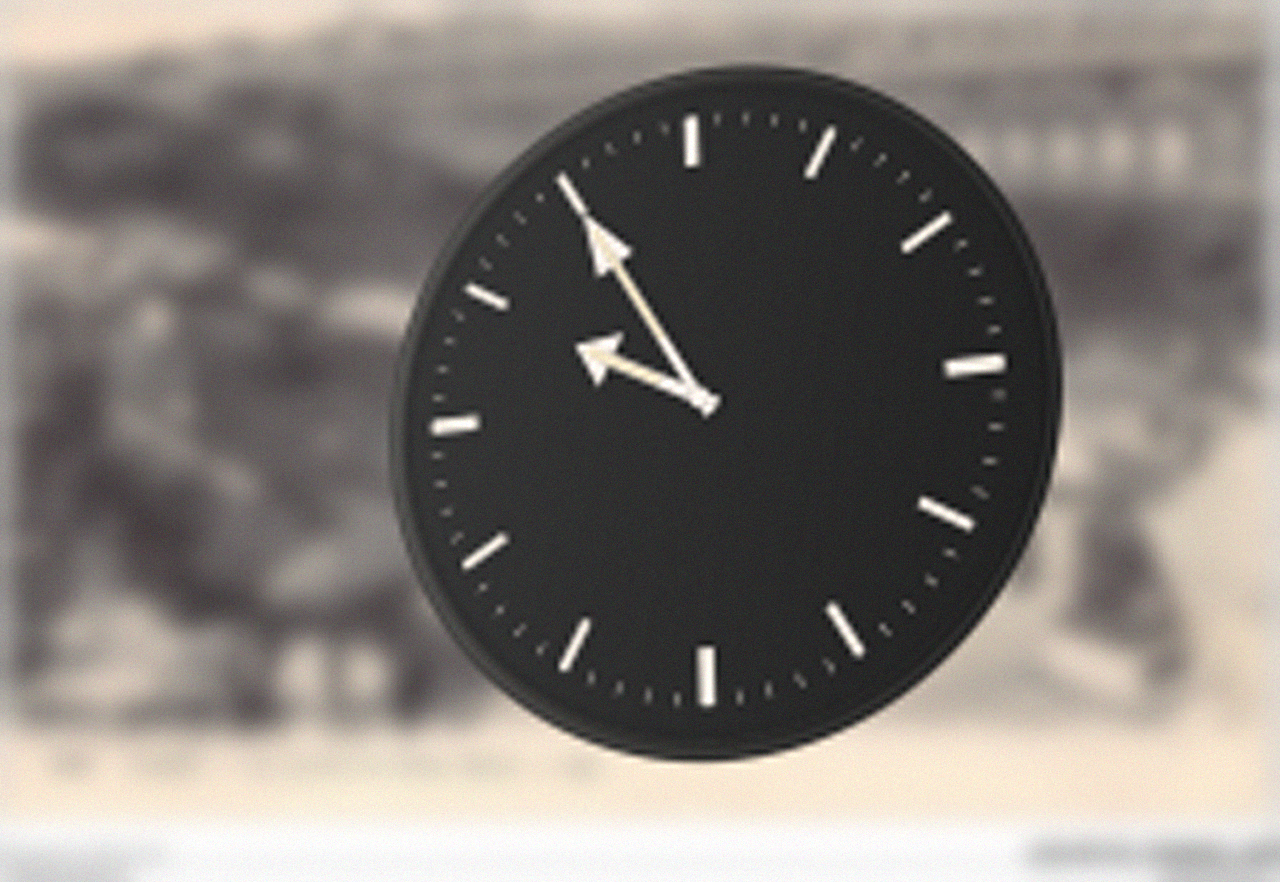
9 h 55 min
